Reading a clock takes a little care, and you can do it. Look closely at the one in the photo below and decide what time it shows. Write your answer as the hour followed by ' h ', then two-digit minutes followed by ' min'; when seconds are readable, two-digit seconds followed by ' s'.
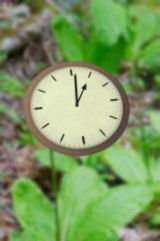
1 h 01 min
